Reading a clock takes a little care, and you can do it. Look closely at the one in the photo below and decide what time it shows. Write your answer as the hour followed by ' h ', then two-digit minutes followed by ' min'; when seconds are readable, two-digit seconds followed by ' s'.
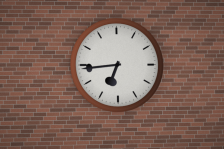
6 h 44 min
